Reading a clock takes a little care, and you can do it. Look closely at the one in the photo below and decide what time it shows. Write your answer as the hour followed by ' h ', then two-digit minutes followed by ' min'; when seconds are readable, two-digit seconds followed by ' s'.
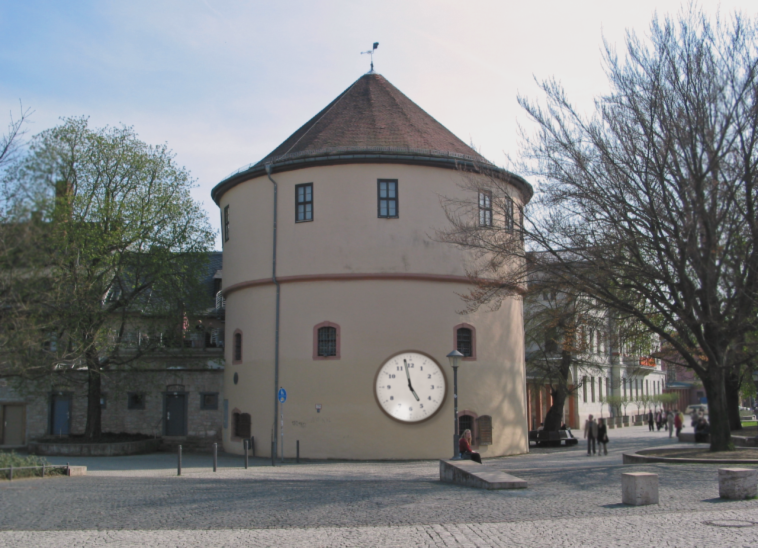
4 h 58 min
